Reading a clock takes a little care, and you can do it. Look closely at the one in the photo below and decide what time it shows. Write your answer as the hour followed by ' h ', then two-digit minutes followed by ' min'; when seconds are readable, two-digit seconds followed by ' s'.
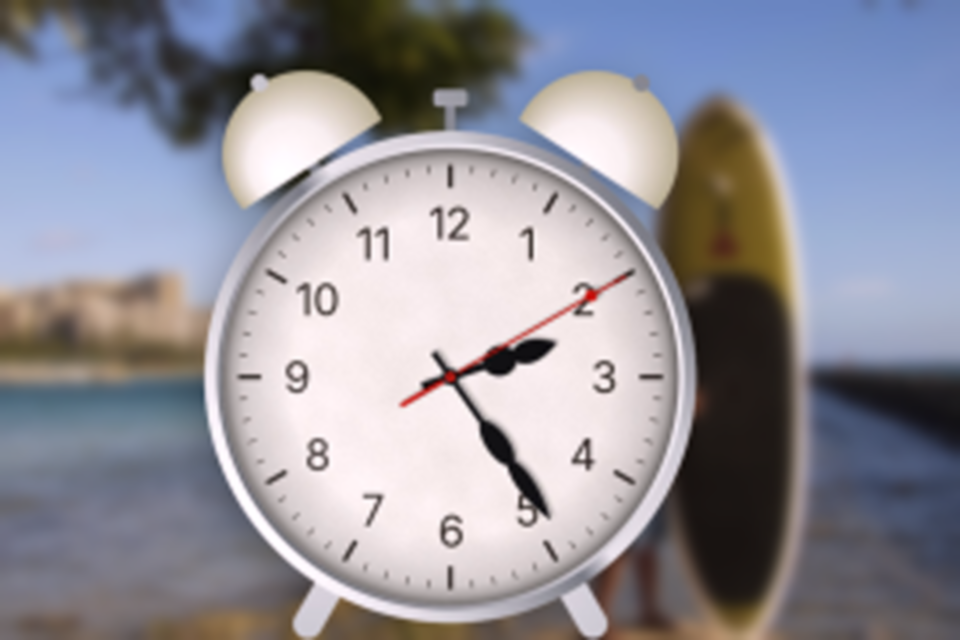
2 h 24 min 10 s
